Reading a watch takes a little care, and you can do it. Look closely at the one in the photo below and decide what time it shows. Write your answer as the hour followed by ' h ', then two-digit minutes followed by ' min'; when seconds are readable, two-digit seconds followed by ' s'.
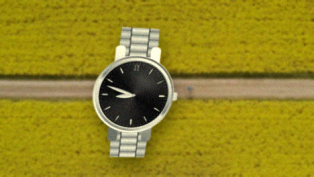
8 h 48 min
